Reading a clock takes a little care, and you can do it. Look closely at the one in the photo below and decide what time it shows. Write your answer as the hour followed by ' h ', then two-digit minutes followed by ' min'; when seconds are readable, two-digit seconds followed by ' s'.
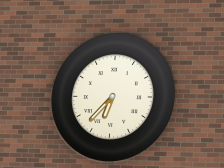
6 h 37 min
